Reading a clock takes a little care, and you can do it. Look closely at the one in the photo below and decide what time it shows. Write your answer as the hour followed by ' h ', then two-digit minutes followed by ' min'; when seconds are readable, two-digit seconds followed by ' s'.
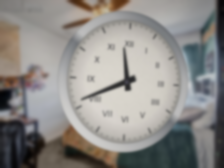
11 h 41 min
